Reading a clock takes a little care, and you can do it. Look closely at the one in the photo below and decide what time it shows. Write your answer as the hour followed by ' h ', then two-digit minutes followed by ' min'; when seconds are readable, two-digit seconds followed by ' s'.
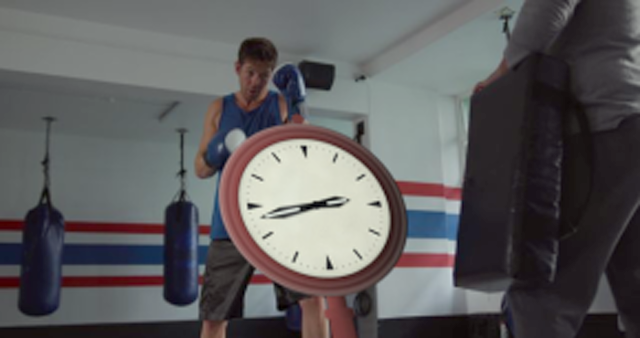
2 h 43 min
